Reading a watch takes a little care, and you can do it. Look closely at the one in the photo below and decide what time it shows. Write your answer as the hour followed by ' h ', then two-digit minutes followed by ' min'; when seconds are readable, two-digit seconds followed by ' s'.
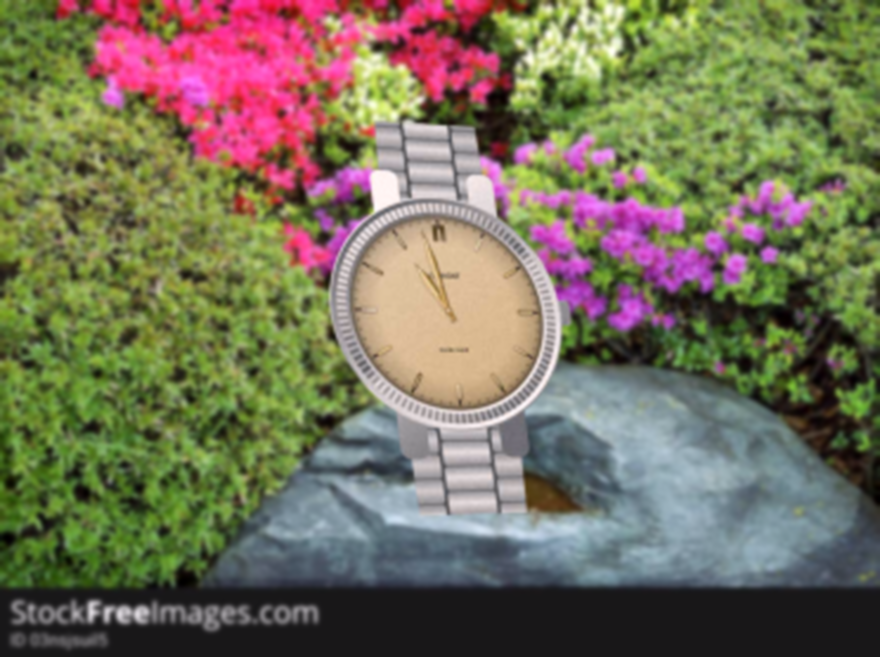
10 h 58 min
